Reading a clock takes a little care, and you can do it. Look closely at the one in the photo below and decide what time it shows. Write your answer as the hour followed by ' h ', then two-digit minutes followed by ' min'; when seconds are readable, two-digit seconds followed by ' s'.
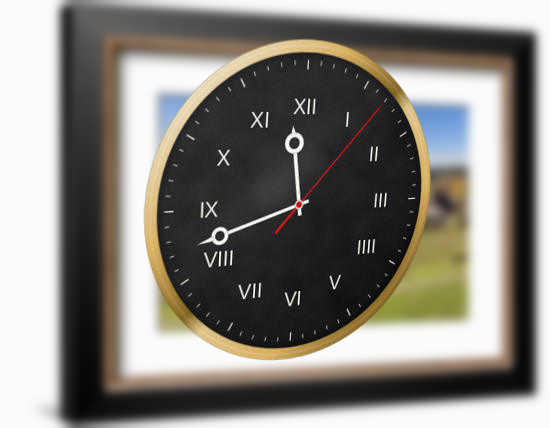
11 h 42 min 07 s
